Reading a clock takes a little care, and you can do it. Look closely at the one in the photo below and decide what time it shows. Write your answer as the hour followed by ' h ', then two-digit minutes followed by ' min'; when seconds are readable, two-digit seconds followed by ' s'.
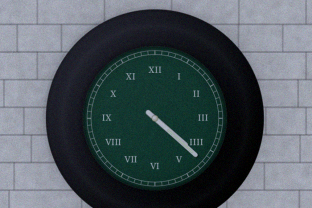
4 h 22 min
